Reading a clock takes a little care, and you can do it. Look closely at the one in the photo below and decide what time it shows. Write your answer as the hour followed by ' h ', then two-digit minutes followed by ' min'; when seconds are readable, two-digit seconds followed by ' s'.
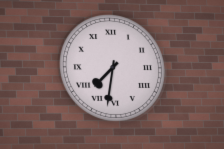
7 h 32 min
